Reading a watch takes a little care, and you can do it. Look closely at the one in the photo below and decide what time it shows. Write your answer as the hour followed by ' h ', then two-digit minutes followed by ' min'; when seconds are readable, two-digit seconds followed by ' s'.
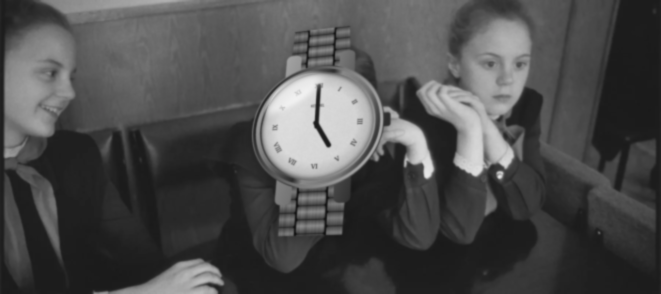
5 h 00 min
